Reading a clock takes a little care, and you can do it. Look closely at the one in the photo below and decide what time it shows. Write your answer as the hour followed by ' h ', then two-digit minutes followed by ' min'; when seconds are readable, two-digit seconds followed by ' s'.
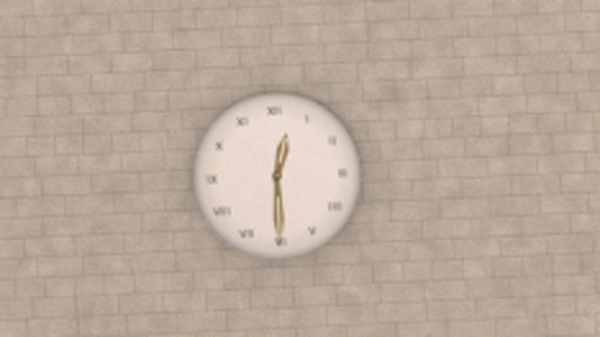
12 h 30 min
